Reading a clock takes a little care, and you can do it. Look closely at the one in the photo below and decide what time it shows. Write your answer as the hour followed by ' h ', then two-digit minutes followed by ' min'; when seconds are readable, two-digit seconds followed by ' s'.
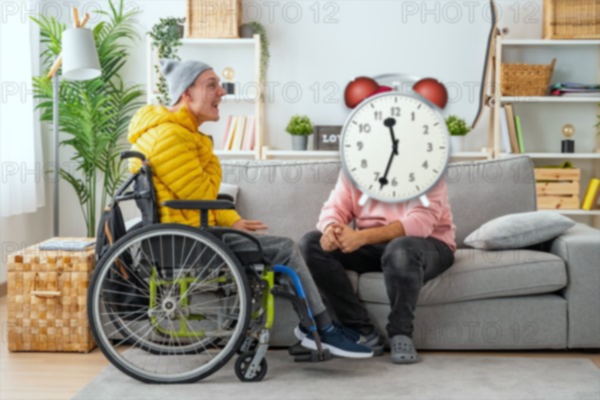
11 h 33 min
